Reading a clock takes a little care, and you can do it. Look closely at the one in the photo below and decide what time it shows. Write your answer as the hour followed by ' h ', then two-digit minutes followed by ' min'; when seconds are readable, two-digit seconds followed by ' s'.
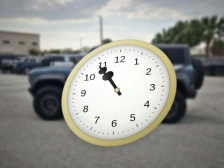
10 h 54 min
